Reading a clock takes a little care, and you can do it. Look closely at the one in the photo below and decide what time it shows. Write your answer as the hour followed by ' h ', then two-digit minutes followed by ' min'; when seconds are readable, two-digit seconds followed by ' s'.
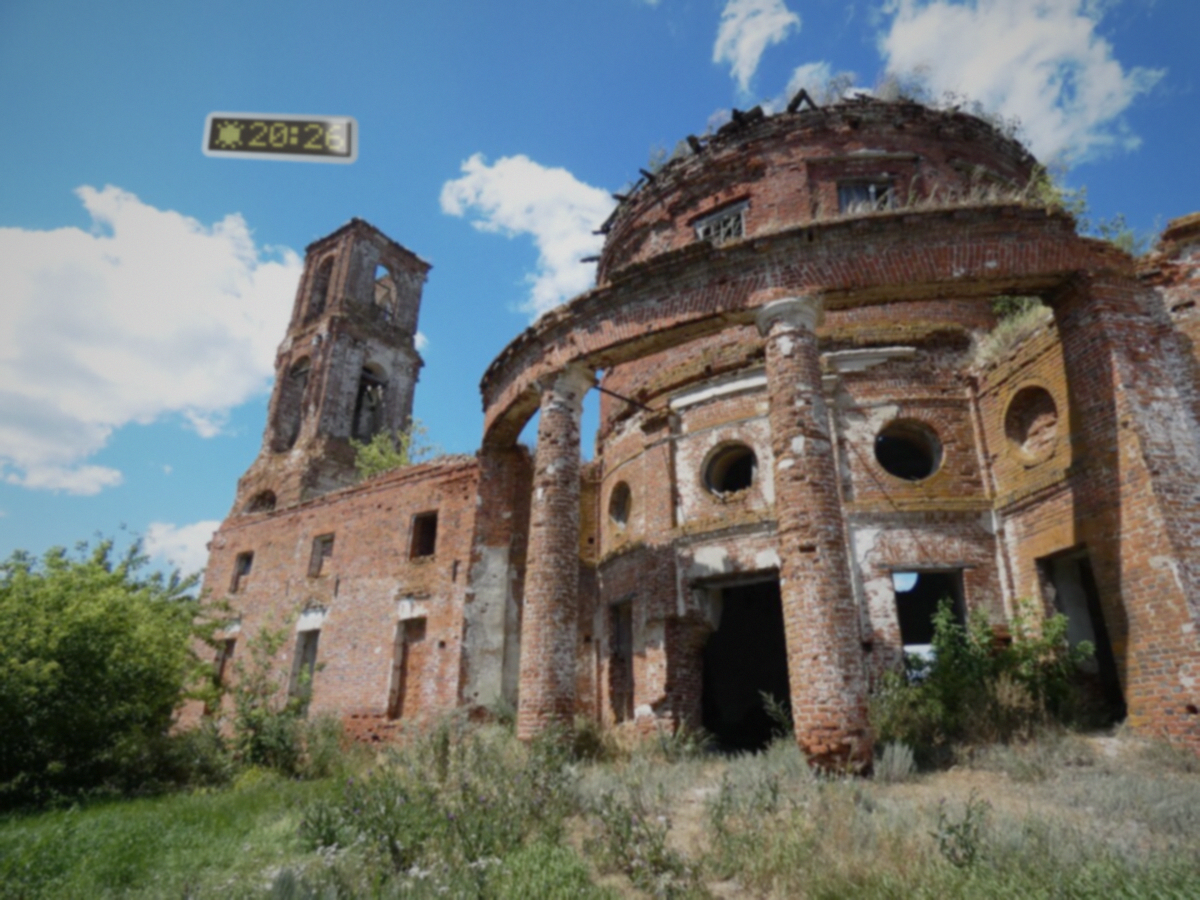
20 h 26 min
